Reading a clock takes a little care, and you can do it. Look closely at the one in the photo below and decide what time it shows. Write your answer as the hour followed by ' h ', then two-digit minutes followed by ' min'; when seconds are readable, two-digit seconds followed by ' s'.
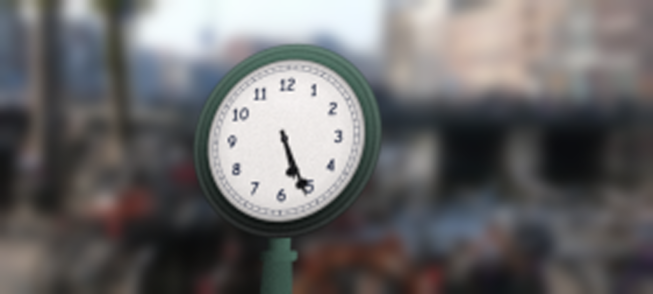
5 h 26 min
